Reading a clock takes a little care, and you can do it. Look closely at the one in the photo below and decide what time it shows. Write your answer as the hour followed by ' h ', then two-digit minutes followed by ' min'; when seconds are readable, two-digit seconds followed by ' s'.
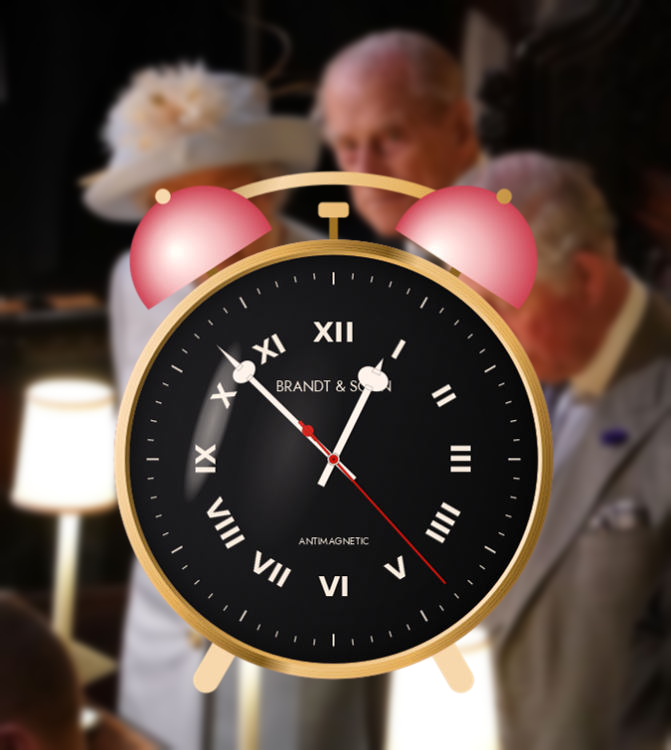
12 h 52 min 23 s
